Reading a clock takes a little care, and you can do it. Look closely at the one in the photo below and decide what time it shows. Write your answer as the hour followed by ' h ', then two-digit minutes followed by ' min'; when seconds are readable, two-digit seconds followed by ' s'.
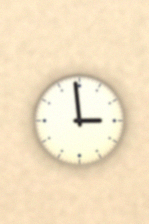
2 h 59 min
